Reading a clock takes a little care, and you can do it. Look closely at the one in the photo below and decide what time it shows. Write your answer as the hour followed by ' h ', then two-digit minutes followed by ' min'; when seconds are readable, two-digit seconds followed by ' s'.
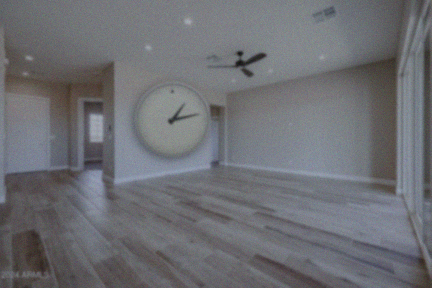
1 h 13 min
